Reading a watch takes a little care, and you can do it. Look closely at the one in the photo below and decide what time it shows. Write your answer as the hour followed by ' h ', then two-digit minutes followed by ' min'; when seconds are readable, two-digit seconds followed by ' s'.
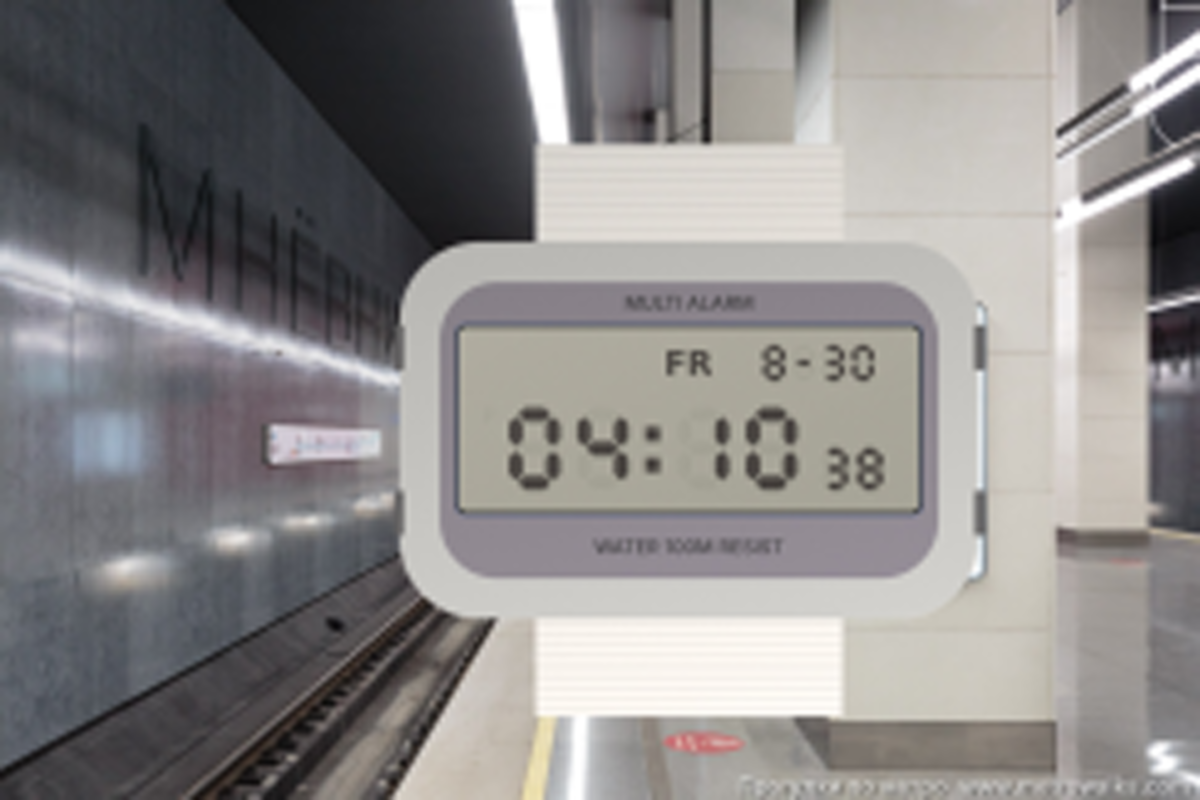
4 h 10 min 38 s
